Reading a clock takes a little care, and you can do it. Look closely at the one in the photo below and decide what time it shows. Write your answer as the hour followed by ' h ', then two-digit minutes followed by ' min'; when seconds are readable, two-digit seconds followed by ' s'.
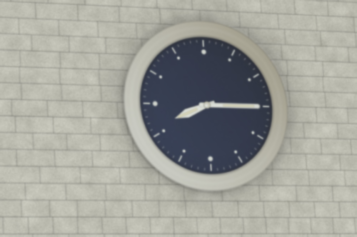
8 h 15 min
